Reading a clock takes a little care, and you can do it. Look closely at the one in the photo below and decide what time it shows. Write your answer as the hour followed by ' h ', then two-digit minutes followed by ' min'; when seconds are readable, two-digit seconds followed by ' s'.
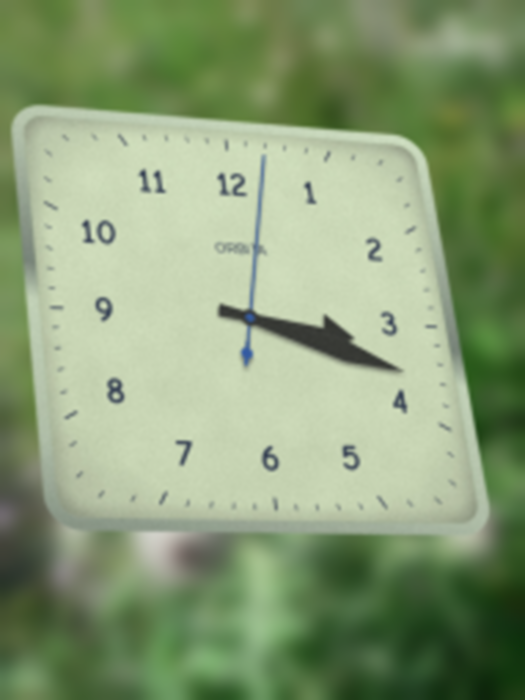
3 h 18 min 02 s
